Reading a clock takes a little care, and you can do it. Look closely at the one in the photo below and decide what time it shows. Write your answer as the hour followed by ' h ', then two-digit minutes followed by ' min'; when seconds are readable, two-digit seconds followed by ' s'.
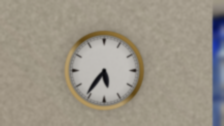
5 h 36 min
